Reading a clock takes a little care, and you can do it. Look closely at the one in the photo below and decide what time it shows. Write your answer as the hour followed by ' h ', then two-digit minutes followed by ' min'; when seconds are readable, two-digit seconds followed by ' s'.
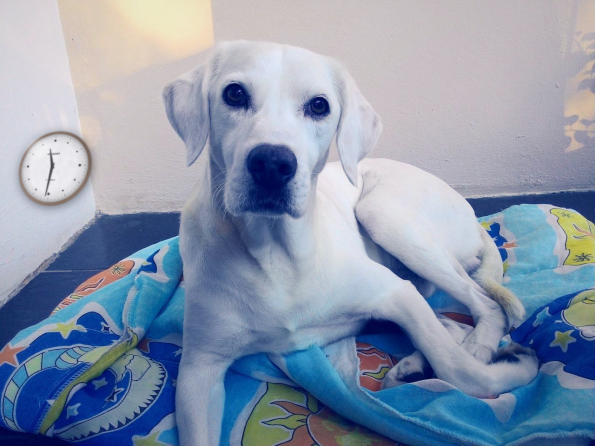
11 h 31 min
